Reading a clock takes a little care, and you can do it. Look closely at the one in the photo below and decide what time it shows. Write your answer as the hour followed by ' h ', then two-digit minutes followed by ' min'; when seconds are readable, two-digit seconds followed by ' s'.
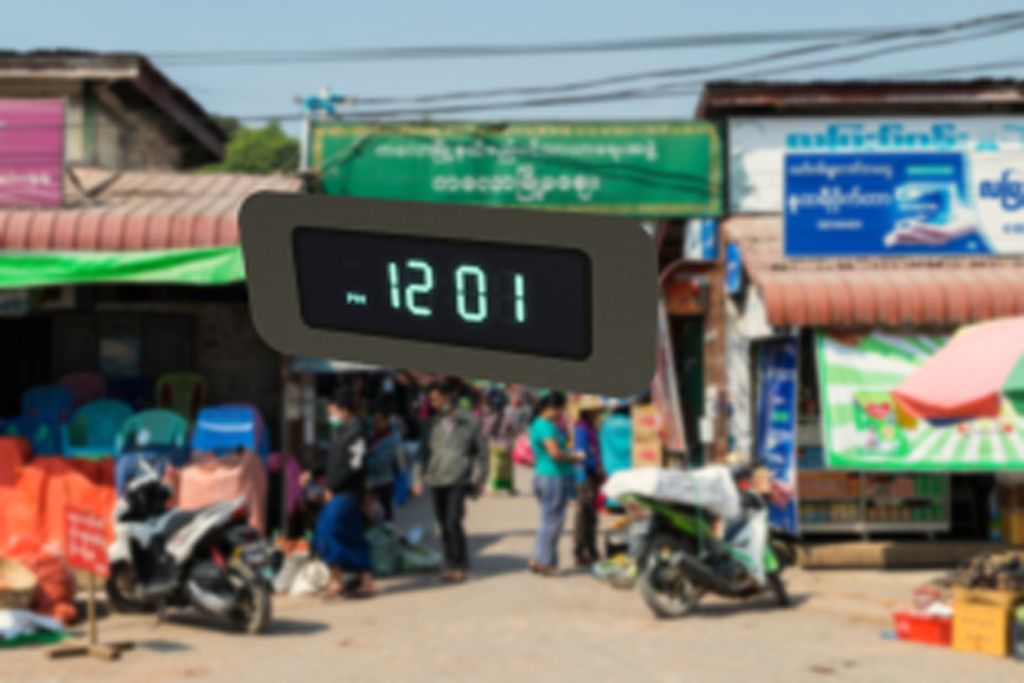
12 h 01 min
